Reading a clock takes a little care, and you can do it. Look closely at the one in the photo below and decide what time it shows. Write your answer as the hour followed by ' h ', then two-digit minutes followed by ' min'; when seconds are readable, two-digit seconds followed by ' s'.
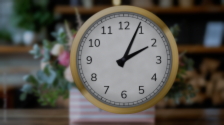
2 h 04 min
